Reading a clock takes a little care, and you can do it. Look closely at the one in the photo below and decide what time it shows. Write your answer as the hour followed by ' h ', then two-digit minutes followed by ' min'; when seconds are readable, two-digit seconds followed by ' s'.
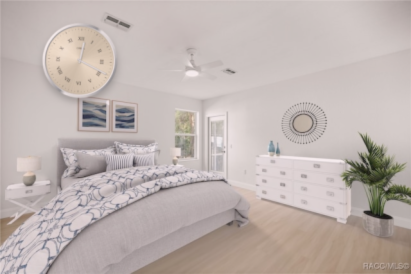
12 h 19 min
